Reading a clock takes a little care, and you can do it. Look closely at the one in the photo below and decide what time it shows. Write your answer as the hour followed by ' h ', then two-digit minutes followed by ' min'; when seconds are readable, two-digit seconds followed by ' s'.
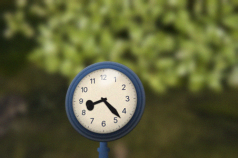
8 h 23 min
